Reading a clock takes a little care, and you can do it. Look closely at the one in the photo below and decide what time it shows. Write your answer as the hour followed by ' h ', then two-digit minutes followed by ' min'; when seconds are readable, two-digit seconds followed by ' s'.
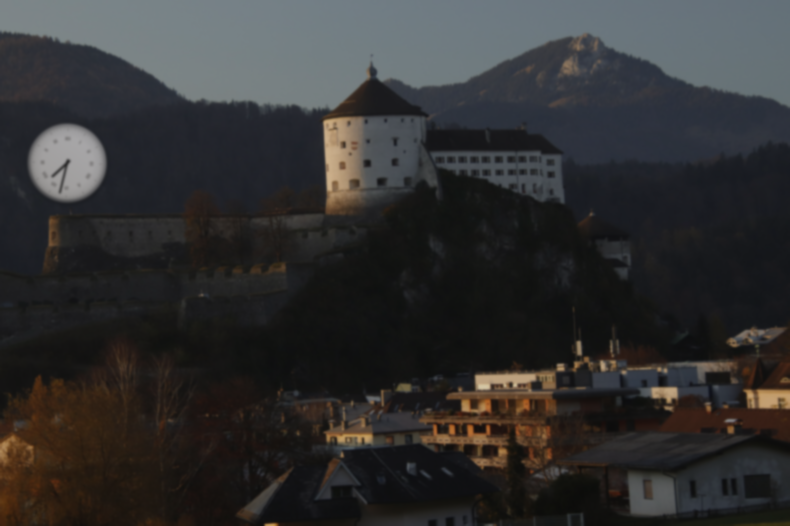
7 h 32 min
